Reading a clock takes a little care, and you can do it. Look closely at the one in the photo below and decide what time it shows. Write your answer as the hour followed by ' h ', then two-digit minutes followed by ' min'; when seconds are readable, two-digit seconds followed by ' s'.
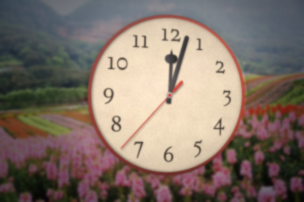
12 h 02 min 37 s
